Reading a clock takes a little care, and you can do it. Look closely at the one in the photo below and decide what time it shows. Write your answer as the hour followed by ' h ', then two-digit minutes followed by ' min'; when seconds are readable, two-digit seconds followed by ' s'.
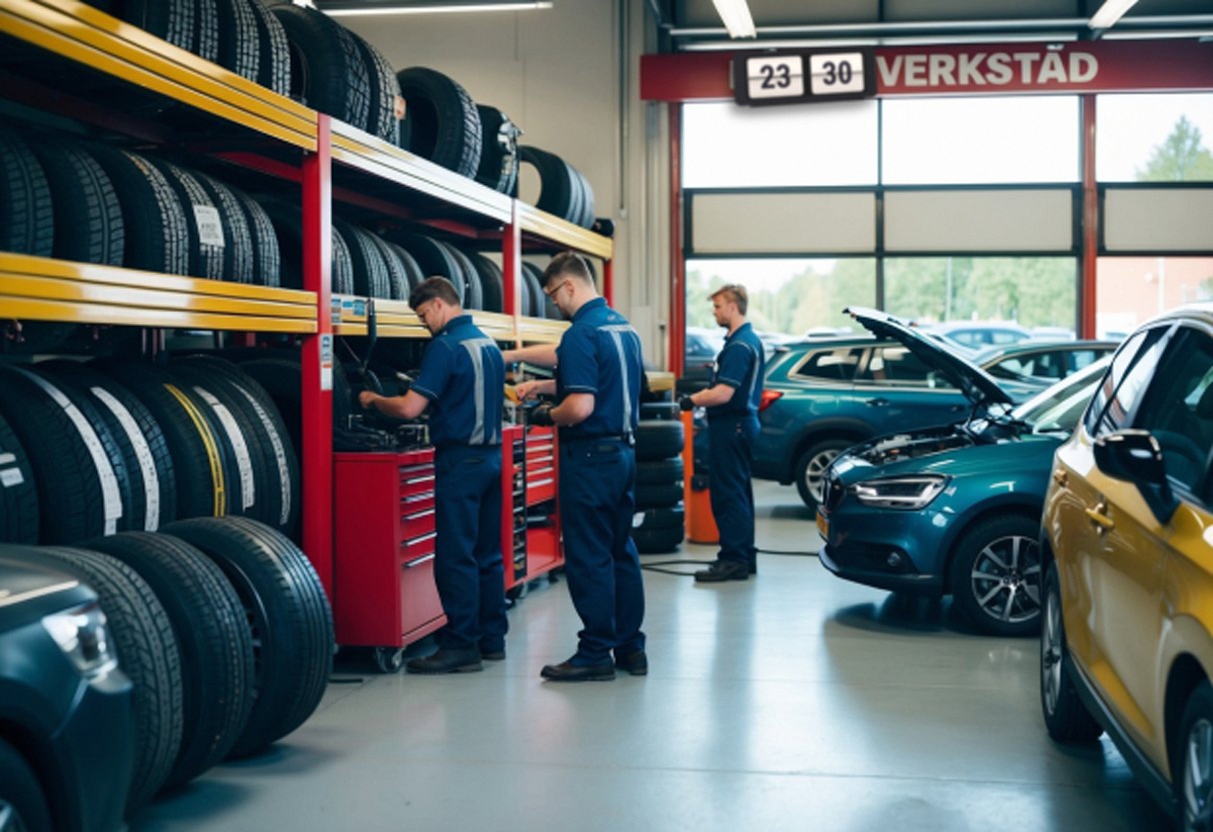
23 h 30 min
